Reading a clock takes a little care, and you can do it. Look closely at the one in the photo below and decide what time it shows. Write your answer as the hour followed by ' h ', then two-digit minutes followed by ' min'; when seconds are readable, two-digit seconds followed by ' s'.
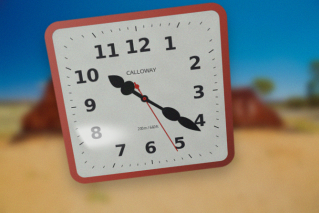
10 h 21 min 26 s
